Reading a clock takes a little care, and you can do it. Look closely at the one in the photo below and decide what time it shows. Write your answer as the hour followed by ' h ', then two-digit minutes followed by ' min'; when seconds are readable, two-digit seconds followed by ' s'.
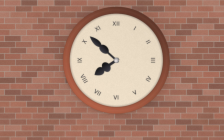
7 h 52 min
